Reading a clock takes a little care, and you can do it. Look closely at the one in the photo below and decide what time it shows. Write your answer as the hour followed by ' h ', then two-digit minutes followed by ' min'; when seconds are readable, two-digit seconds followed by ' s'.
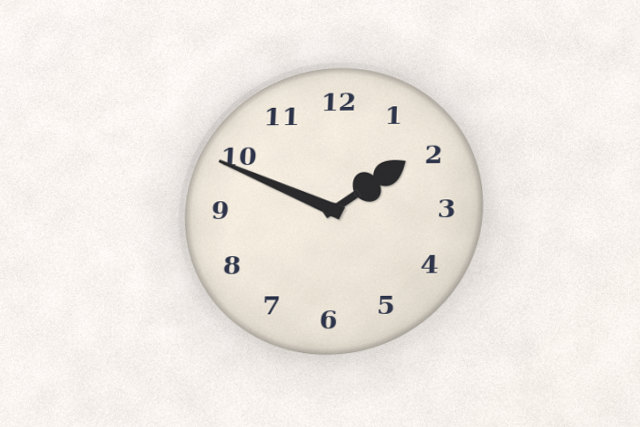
1 h 49 min
